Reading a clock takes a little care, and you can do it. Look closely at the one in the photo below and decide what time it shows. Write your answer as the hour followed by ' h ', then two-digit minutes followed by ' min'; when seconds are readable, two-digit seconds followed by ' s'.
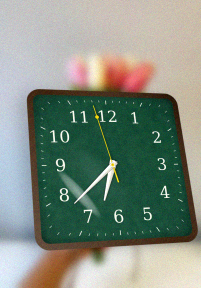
6 h 37 min 58 s
